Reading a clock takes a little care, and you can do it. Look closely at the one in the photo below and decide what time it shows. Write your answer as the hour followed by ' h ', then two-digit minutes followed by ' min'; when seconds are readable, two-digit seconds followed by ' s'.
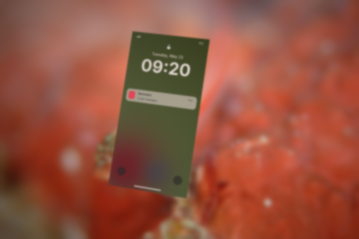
9 h 20 min
